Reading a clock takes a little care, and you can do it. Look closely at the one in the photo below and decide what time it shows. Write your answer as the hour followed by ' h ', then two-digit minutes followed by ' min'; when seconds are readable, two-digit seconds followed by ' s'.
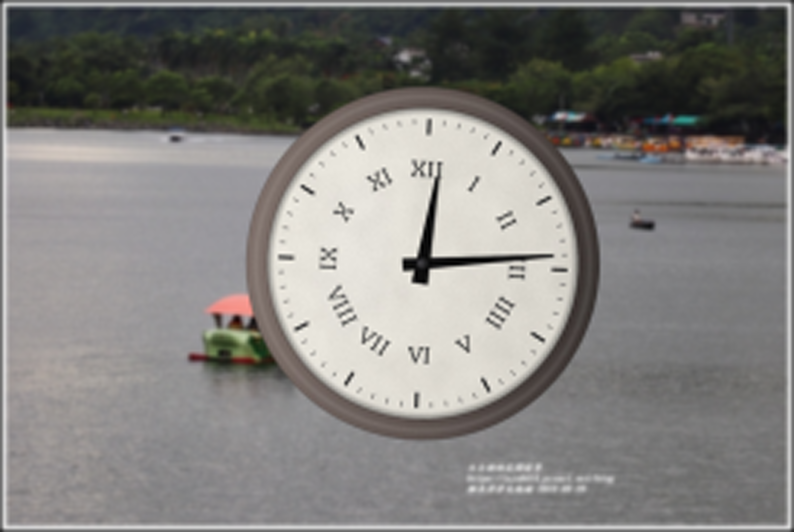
12 h 14 min
